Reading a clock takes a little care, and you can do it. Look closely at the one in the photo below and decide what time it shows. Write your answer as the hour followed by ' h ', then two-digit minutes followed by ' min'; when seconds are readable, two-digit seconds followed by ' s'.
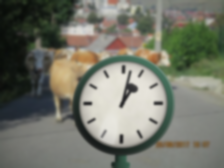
1 h 02 min
